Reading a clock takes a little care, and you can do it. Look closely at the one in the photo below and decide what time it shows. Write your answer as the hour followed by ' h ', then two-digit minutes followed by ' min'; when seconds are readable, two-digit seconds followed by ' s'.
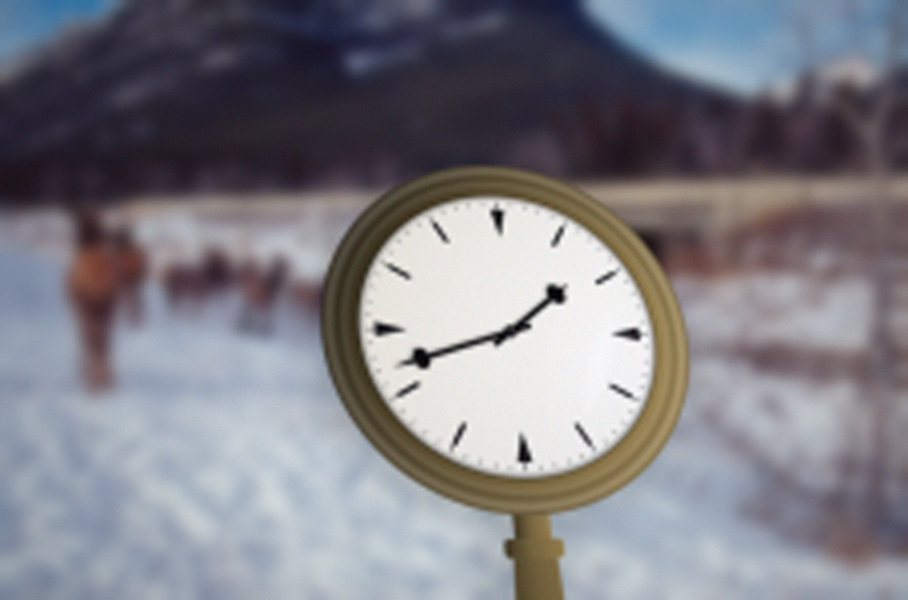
1 h 42 min
